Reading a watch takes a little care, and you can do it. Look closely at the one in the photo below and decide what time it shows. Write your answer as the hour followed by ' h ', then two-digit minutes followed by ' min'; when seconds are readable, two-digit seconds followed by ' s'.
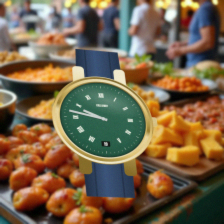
9 h 47 min
